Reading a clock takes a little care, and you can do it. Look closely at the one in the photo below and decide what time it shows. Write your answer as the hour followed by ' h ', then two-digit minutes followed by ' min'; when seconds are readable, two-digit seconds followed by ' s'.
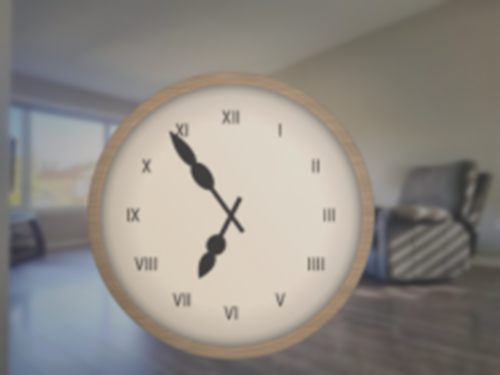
6 h 54 min
